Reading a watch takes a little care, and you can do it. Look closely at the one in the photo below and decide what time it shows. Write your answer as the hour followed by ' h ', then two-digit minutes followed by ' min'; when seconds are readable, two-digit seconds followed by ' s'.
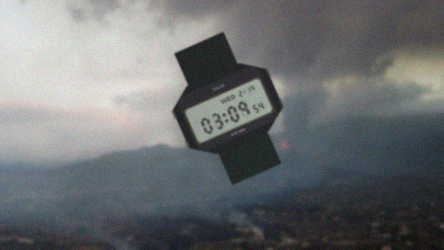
3 h 09 min
